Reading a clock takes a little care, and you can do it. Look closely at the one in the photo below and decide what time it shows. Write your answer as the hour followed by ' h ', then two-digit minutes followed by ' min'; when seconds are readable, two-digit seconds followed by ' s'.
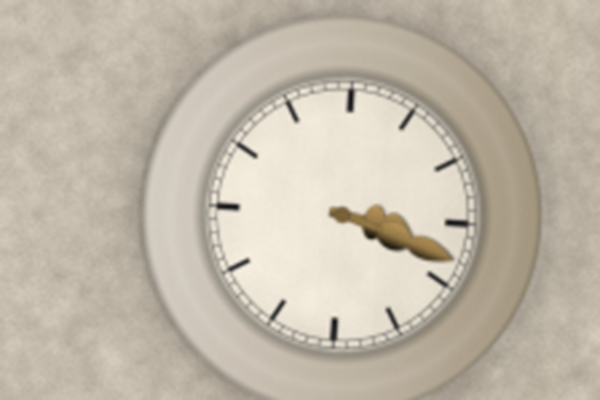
3 h 18 min
